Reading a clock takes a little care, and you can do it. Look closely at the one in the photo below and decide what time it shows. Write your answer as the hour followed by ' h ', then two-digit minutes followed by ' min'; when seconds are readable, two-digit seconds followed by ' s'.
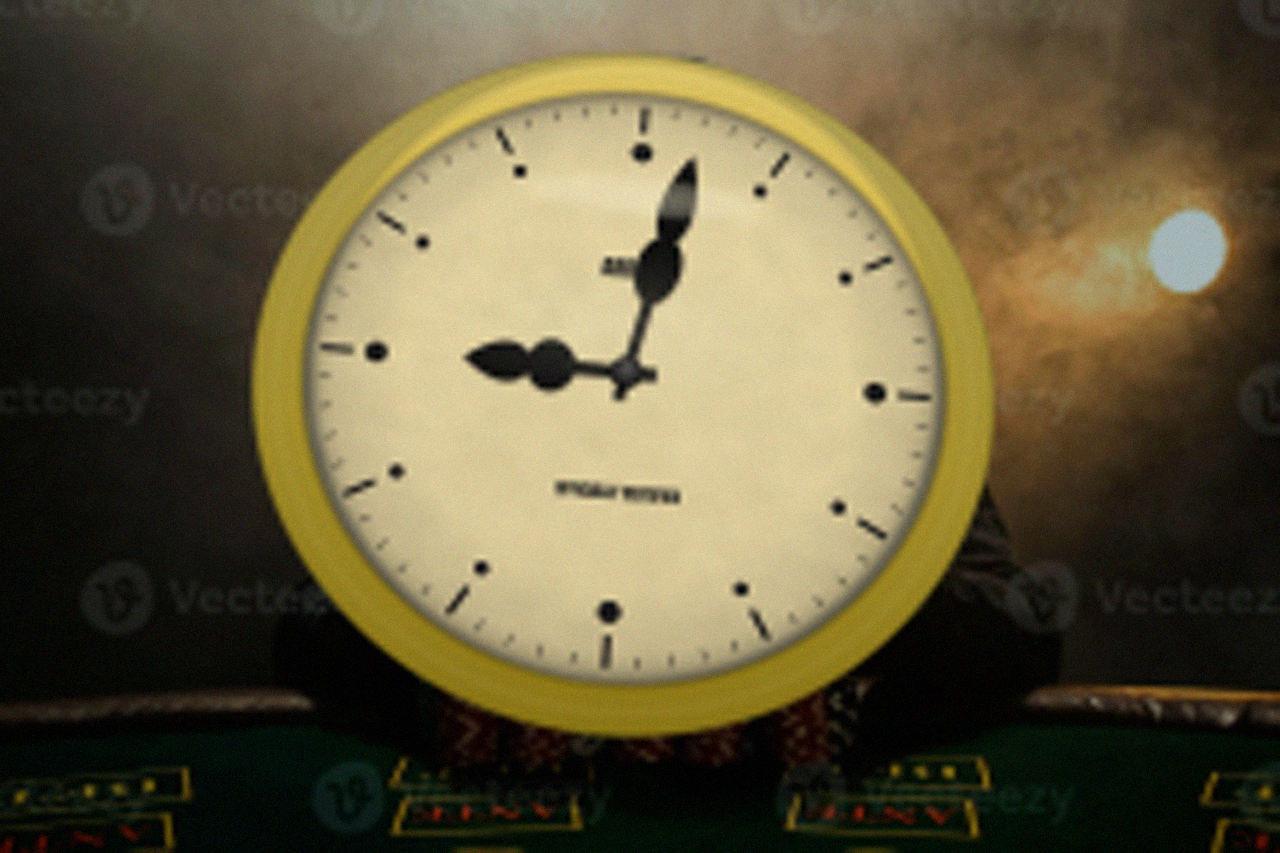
9 h 02 min
